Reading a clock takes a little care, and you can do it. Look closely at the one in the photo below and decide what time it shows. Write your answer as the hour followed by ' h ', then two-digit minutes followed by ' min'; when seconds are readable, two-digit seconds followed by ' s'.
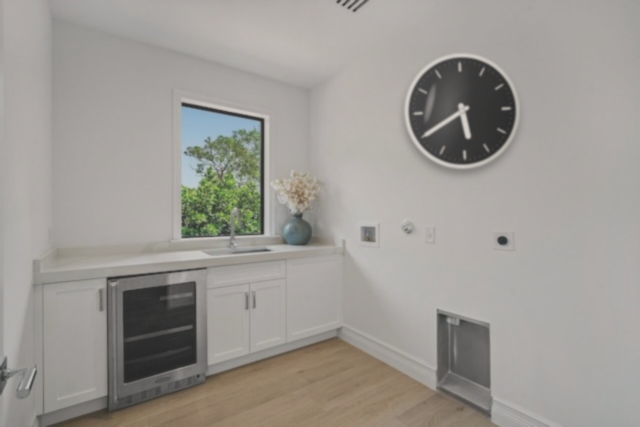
5 h 40 min
